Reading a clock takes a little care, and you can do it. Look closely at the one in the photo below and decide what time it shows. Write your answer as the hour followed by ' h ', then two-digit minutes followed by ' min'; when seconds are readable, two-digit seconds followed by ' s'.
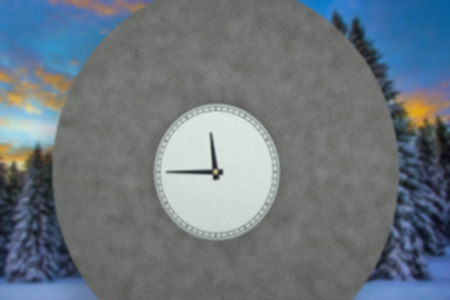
11 h 45 min
